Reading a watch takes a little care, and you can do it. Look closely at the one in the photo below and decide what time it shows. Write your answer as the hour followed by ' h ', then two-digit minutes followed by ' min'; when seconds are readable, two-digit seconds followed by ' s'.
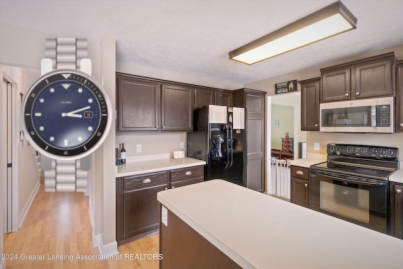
3 h 12 min
